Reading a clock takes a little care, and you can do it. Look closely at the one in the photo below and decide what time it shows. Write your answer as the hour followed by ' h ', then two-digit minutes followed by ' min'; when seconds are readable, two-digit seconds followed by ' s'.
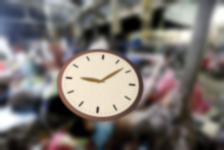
9 h 08 min
